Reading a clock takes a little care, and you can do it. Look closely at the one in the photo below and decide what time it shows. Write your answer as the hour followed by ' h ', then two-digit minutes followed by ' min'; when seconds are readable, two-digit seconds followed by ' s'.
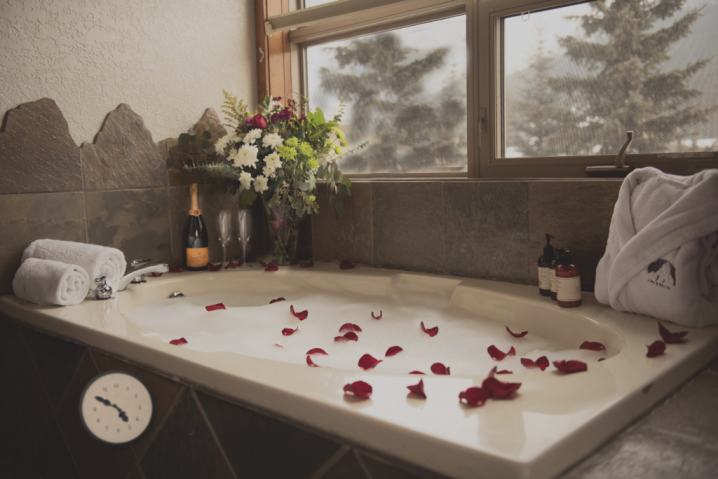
4 h 50 min
